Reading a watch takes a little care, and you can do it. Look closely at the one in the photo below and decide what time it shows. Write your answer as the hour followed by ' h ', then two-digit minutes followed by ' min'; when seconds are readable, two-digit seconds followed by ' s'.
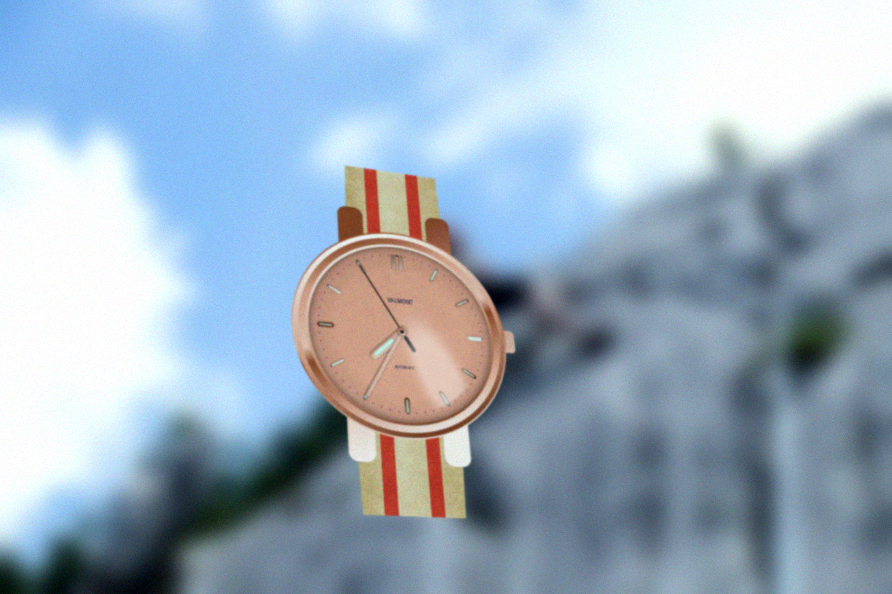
7 h 34 min 55 s
